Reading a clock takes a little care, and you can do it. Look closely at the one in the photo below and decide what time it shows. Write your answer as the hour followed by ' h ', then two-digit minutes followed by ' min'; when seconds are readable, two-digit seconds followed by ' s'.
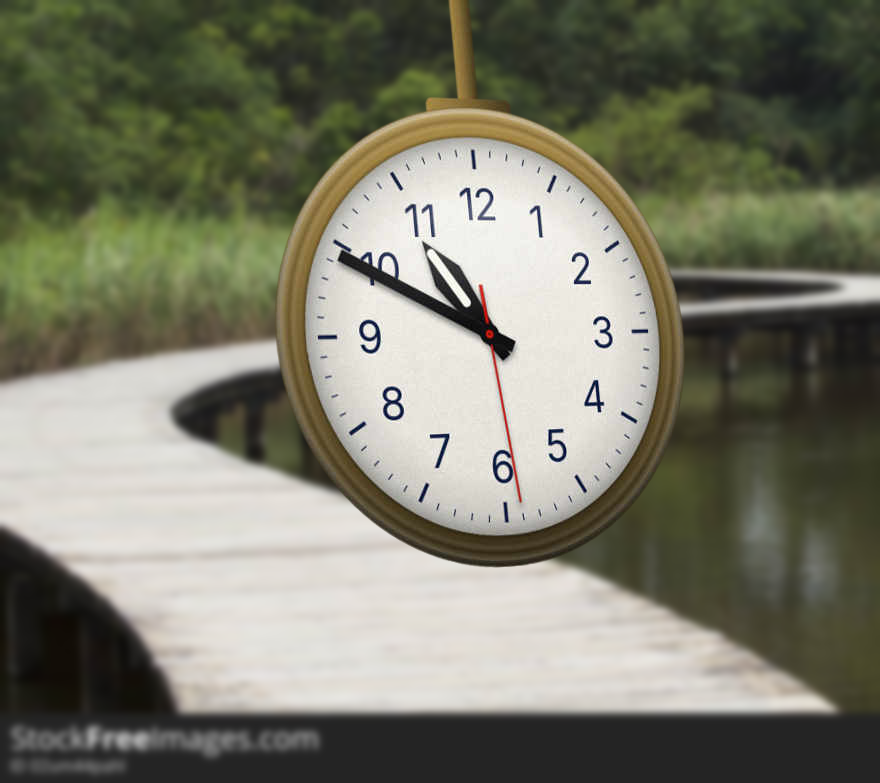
10 h 49 min 29 s
